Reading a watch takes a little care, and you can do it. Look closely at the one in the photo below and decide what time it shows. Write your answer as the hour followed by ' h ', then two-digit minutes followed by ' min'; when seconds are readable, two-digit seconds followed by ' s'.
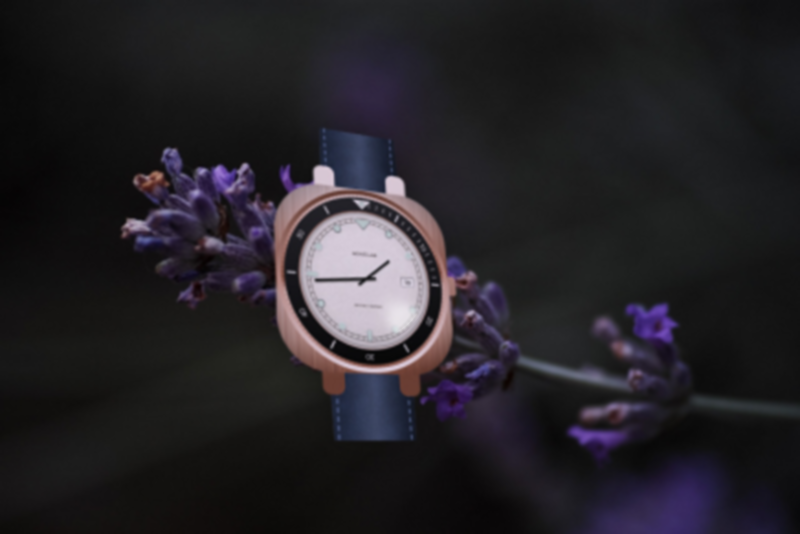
1 h 44 min
